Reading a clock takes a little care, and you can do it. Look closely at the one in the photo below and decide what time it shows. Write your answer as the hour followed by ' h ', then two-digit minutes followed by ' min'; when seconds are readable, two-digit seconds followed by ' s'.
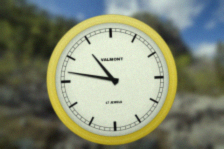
10 h 47 min
